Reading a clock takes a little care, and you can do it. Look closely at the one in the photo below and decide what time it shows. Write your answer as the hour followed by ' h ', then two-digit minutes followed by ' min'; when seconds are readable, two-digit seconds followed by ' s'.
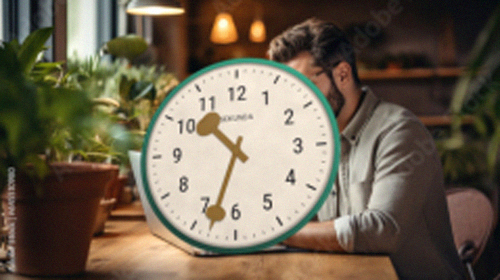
10 h 33 min
